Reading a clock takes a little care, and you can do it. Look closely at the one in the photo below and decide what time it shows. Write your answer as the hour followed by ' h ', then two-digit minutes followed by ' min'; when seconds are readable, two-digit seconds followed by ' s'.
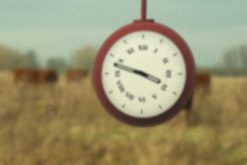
3 h 48 min
